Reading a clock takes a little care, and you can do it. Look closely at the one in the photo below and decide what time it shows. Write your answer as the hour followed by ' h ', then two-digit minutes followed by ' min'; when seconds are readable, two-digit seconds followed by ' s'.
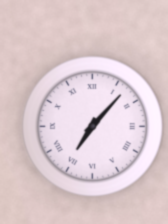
7 h 07 min
